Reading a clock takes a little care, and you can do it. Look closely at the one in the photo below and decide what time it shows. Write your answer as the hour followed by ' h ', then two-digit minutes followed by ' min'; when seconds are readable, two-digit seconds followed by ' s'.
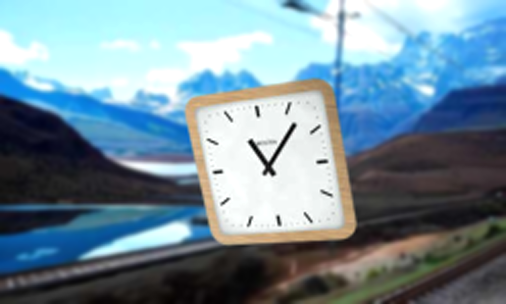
11 h 07 min
